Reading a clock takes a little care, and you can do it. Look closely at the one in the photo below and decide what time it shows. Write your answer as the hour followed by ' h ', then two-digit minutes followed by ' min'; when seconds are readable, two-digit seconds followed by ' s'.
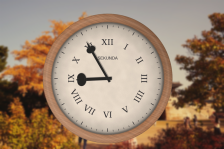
8 h 55 min
